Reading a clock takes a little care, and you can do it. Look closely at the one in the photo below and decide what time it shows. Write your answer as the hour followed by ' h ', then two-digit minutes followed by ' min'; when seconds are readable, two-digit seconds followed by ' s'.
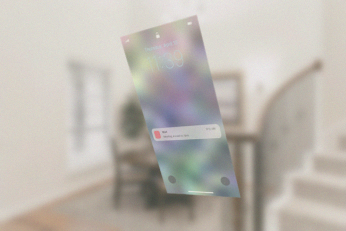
11 h 39 min
